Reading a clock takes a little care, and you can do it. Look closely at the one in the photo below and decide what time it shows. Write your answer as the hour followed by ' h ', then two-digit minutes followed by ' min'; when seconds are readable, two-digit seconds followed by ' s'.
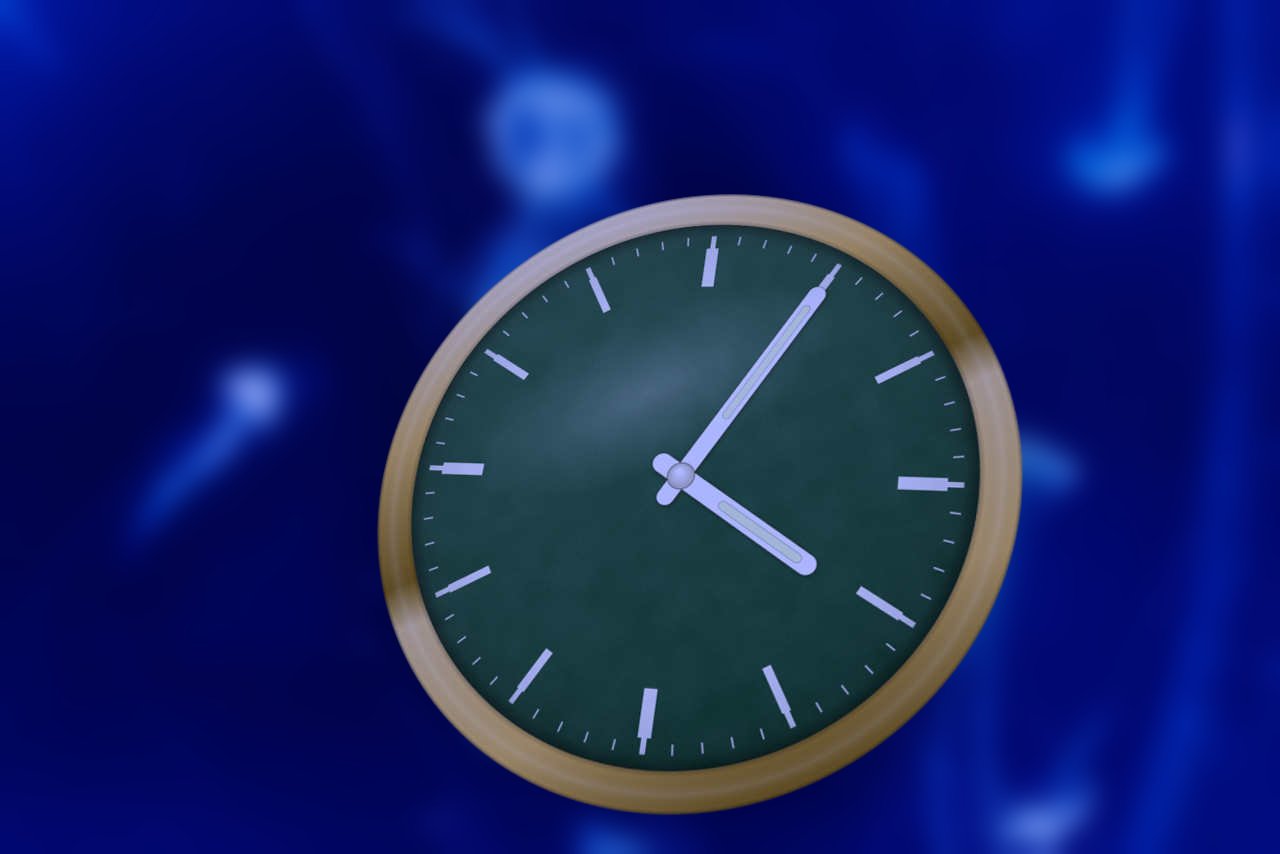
4 h 05 min
